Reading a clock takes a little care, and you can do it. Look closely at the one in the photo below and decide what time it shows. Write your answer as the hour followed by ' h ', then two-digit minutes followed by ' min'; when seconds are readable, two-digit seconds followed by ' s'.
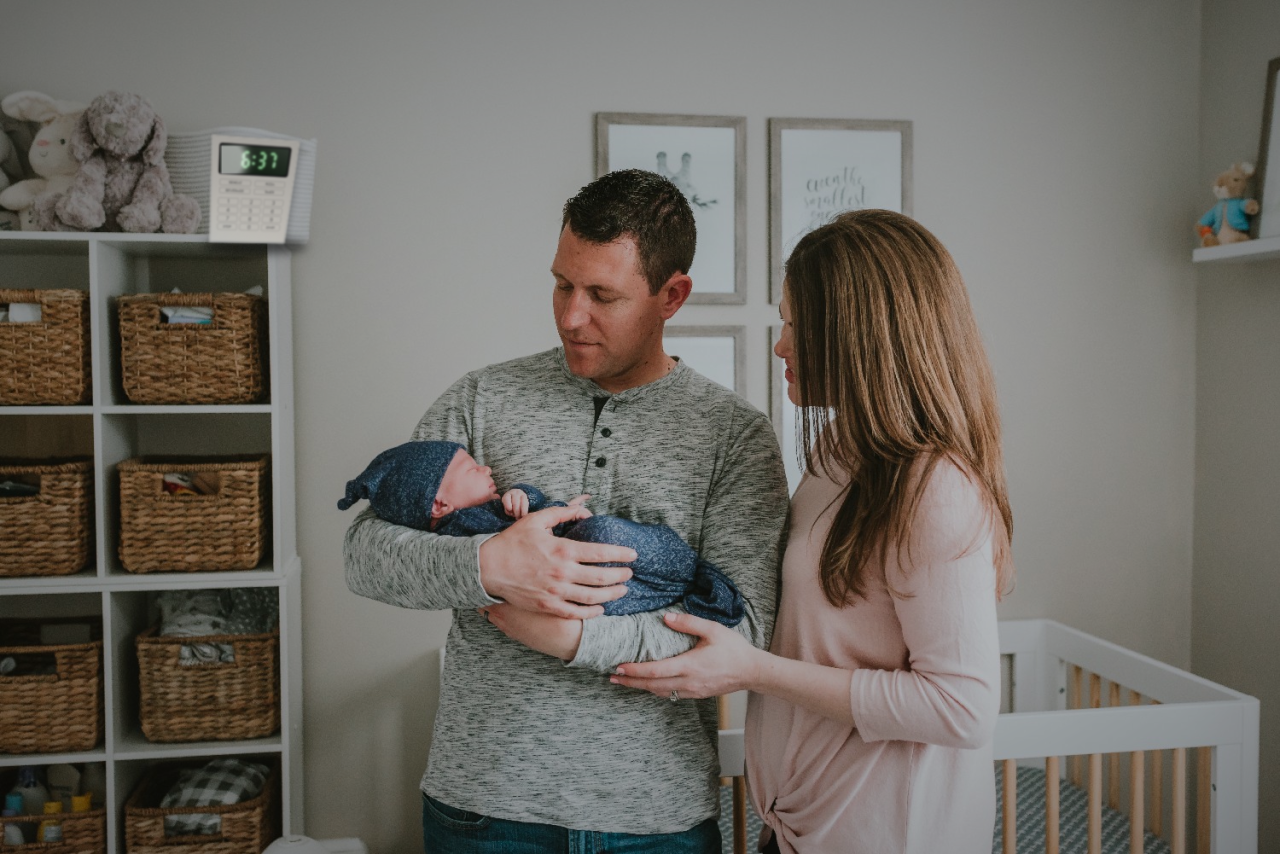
6 h 37 min
